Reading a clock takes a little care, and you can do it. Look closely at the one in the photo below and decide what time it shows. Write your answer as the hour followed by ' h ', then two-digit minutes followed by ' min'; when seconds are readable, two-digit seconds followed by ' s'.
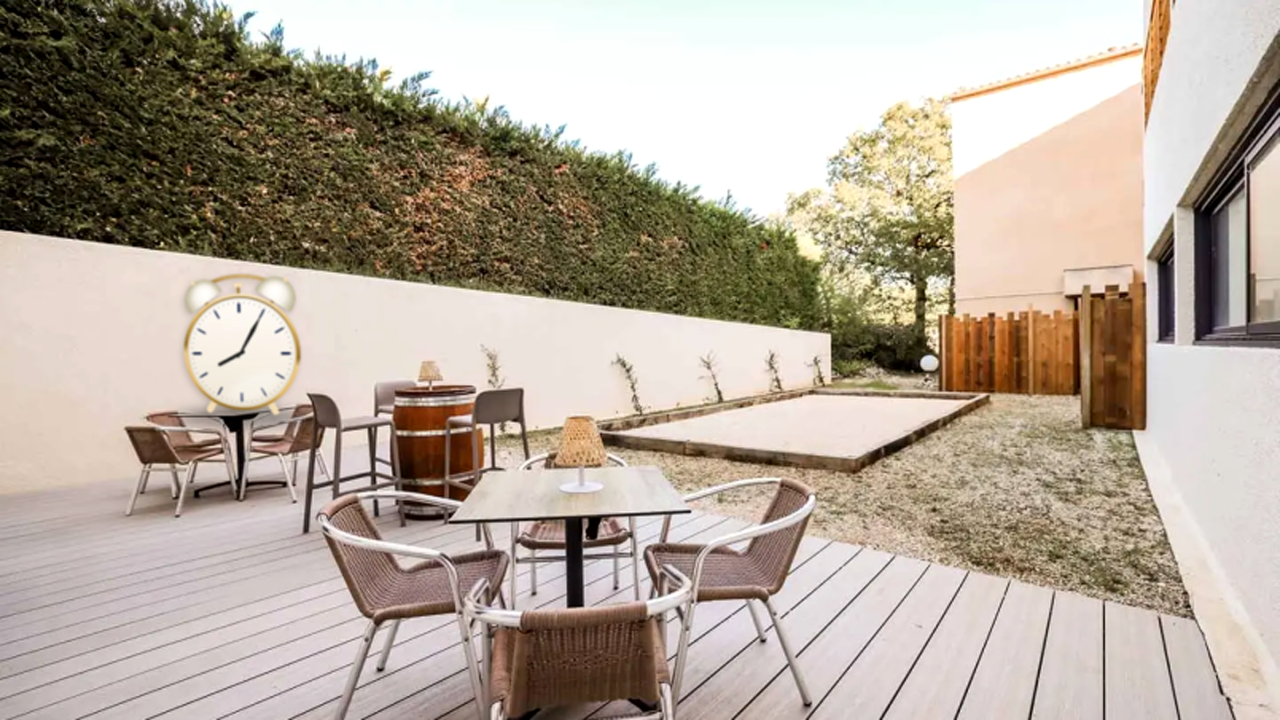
8 h 05 min
